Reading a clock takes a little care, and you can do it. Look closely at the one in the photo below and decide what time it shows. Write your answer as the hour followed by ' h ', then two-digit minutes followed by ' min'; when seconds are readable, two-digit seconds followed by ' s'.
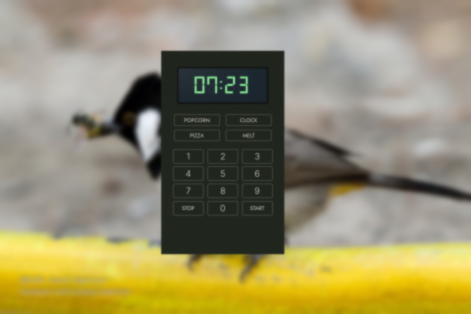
7 h 23 min
